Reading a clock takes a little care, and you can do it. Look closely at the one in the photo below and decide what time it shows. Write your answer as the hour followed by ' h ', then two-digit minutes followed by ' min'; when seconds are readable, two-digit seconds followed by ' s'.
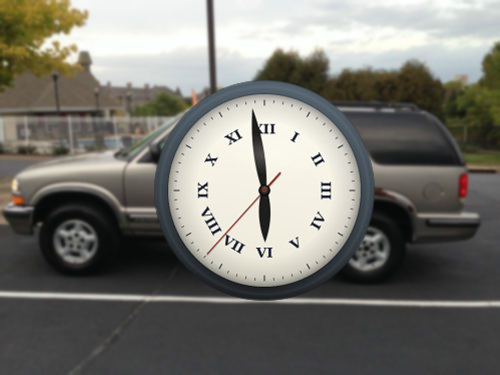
5 h 58 min 37 s
